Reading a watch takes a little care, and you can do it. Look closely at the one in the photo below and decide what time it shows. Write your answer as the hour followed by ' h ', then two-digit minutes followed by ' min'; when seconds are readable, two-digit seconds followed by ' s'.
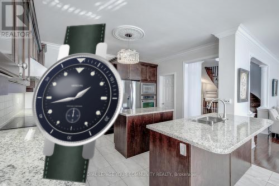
1 h 43 min
